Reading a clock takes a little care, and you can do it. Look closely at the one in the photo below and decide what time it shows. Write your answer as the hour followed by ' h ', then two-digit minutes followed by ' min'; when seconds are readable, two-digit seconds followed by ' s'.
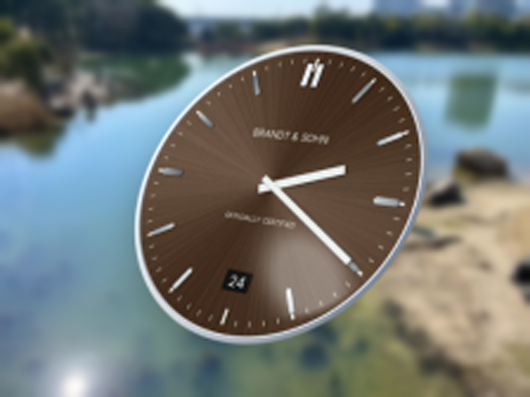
2 h 20 min
